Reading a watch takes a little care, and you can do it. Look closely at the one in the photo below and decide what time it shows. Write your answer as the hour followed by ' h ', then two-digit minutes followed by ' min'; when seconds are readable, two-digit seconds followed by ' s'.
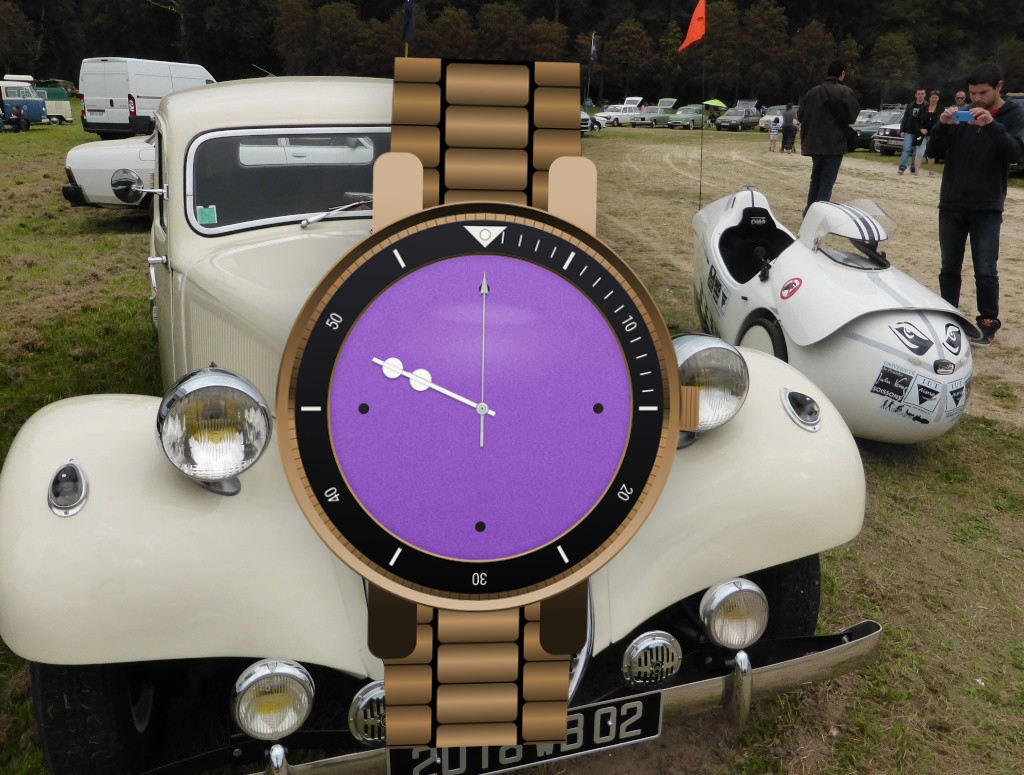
9 h 49 min 00 s
